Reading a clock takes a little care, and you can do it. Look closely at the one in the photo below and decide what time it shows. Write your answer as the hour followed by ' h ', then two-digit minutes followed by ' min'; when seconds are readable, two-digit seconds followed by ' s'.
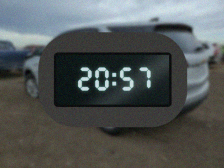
20 h 57 min
